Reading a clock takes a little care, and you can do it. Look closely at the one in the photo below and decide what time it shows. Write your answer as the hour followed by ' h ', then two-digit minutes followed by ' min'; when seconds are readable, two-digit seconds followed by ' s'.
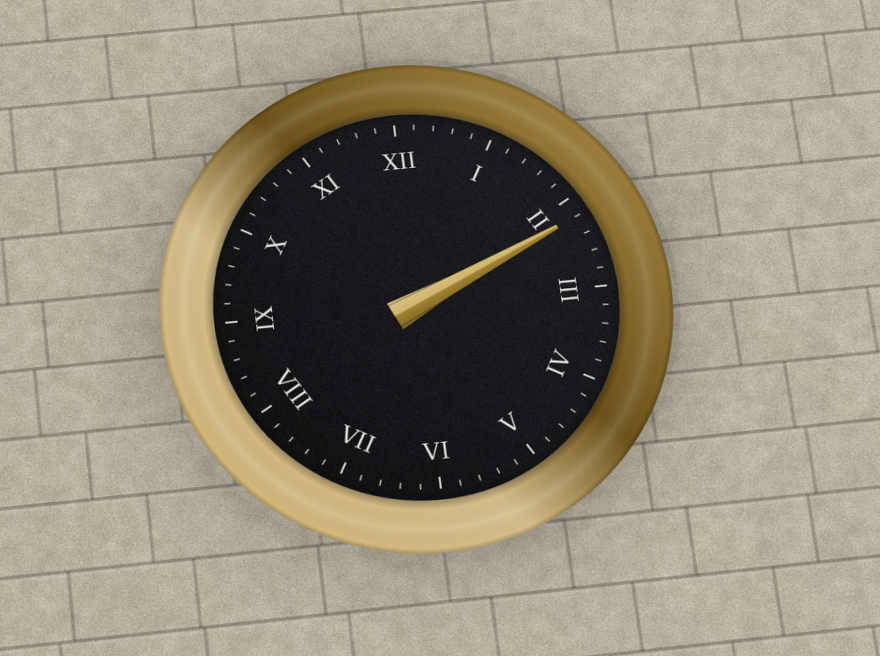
2 h 11 min
